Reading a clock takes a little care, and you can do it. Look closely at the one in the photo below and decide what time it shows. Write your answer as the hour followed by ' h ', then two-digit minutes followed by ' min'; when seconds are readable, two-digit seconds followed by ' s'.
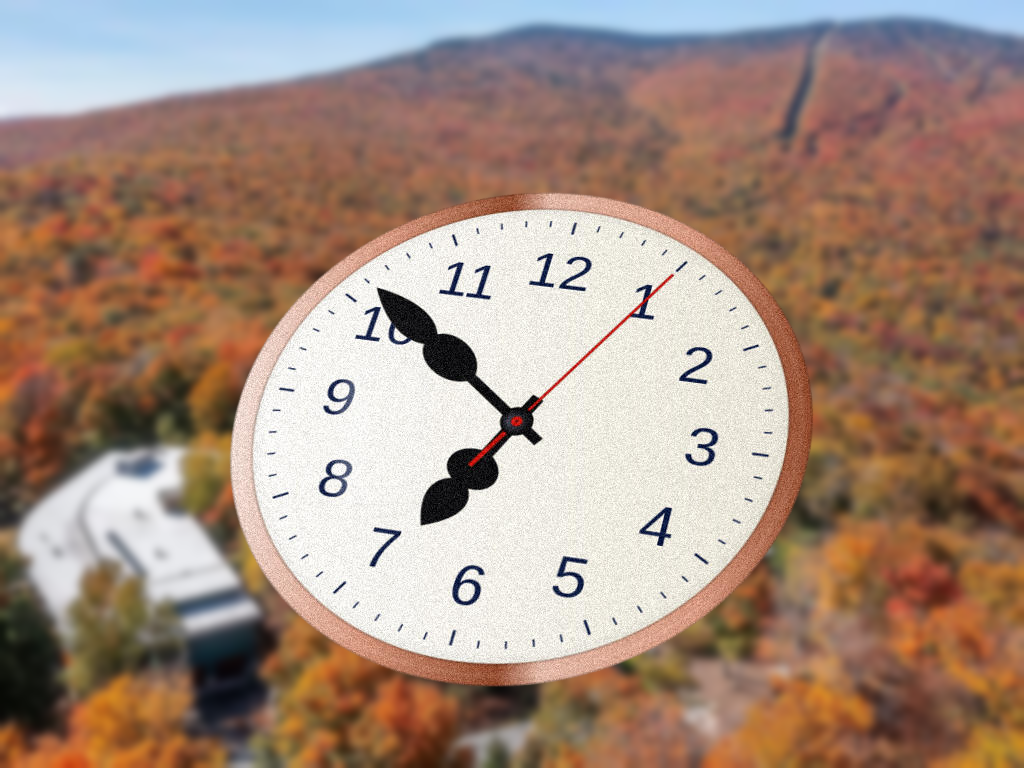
6 h 51 min 05 s
